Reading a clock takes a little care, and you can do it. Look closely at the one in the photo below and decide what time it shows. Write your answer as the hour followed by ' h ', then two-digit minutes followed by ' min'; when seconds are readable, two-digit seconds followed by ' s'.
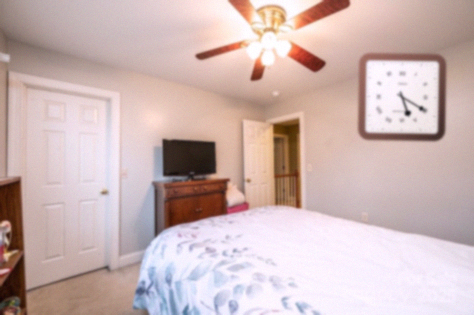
5 h 20 min
